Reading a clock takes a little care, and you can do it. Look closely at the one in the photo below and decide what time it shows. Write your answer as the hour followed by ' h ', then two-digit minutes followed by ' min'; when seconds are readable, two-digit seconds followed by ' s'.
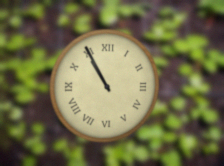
10 h 55 min
